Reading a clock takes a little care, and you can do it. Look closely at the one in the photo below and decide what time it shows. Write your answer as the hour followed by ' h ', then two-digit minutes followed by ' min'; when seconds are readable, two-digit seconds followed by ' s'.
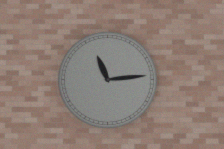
11 h 14 min
